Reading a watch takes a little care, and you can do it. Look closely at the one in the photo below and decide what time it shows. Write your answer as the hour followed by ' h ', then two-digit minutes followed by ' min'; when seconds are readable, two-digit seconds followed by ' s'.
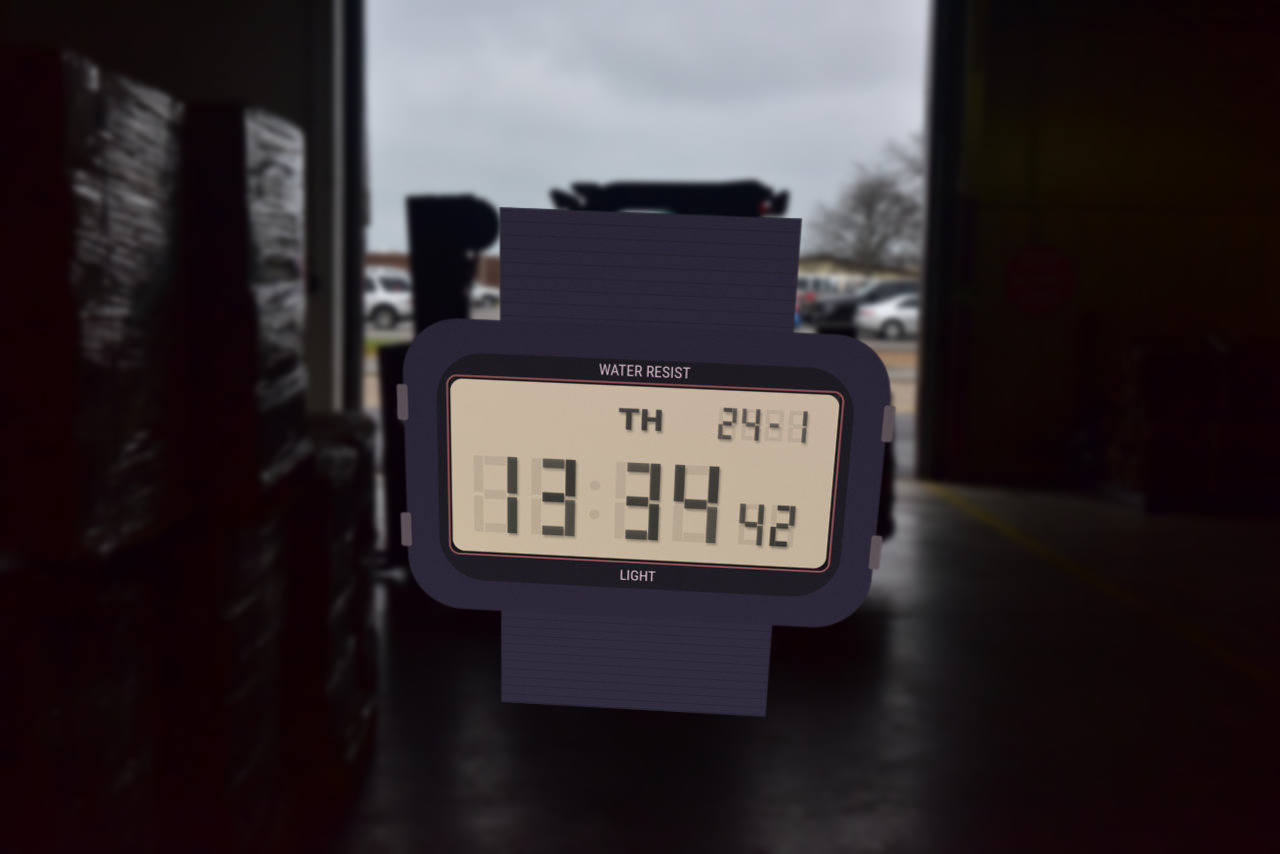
13 h 34 min 42 s
